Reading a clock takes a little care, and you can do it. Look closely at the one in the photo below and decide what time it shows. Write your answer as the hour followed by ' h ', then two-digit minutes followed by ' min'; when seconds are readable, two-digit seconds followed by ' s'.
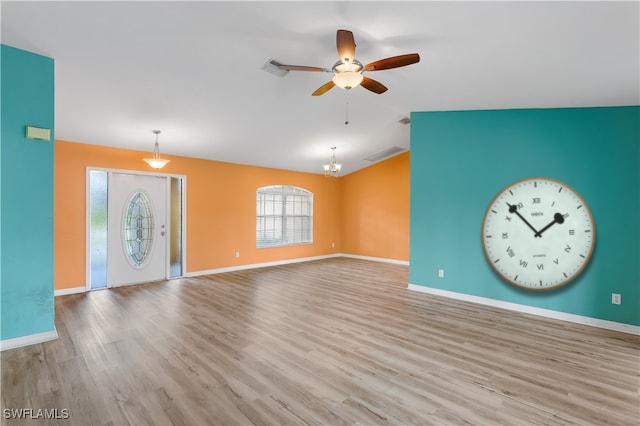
1 h 53 min
